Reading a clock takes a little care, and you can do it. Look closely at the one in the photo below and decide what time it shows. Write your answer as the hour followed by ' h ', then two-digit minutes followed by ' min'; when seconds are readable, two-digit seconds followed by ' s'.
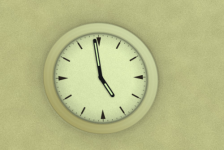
4 h 59 min
